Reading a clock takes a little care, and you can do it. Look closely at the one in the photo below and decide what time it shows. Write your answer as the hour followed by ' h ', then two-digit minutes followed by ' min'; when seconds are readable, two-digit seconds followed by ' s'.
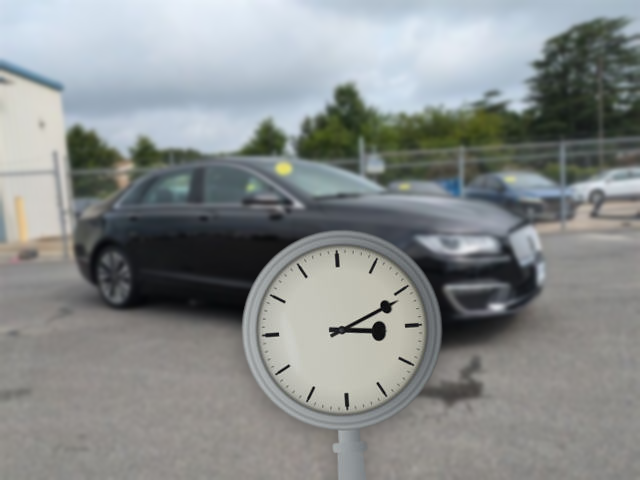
3 h 11 min
